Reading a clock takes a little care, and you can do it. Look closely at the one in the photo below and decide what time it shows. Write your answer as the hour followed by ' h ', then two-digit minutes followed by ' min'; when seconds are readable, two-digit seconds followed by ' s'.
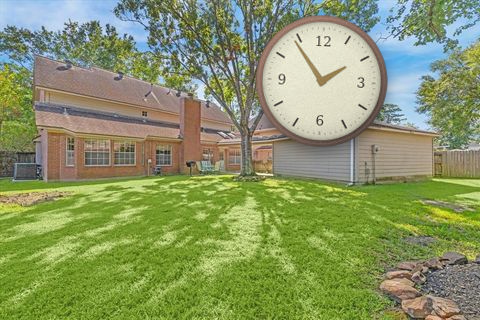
1 h 54 min
